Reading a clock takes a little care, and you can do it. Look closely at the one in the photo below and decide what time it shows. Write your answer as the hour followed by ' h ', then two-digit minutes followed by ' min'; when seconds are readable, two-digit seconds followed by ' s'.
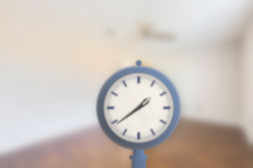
1 h 39 min
